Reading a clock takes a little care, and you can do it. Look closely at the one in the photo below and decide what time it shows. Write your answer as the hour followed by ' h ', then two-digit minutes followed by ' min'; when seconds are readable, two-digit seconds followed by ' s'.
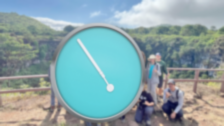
4 h 54 min
